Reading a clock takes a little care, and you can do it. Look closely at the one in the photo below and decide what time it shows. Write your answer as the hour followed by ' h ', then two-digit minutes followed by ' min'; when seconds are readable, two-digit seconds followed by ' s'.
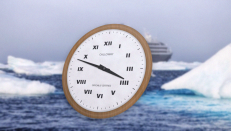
3 h 48 min
